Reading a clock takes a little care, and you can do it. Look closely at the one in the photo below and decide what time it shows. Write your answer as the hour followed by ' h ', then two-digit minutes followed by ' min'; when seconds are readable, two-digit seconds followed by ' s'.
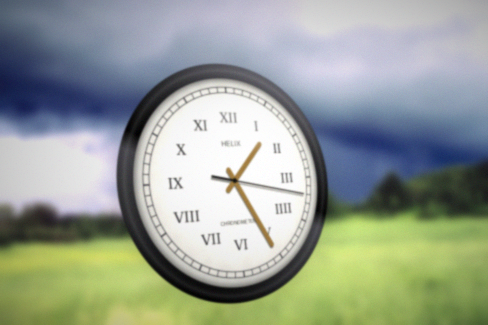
1 h 25 min 17 s
